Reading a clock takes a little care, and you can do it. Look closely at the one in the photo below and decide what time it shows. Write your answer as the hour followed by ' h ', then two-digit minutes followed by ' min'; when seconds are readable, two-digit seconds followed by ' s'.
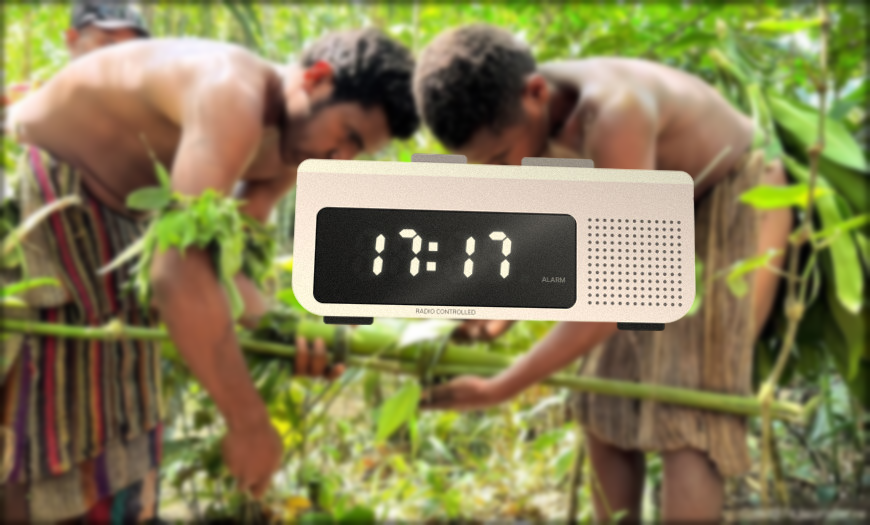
17 h 17 min
